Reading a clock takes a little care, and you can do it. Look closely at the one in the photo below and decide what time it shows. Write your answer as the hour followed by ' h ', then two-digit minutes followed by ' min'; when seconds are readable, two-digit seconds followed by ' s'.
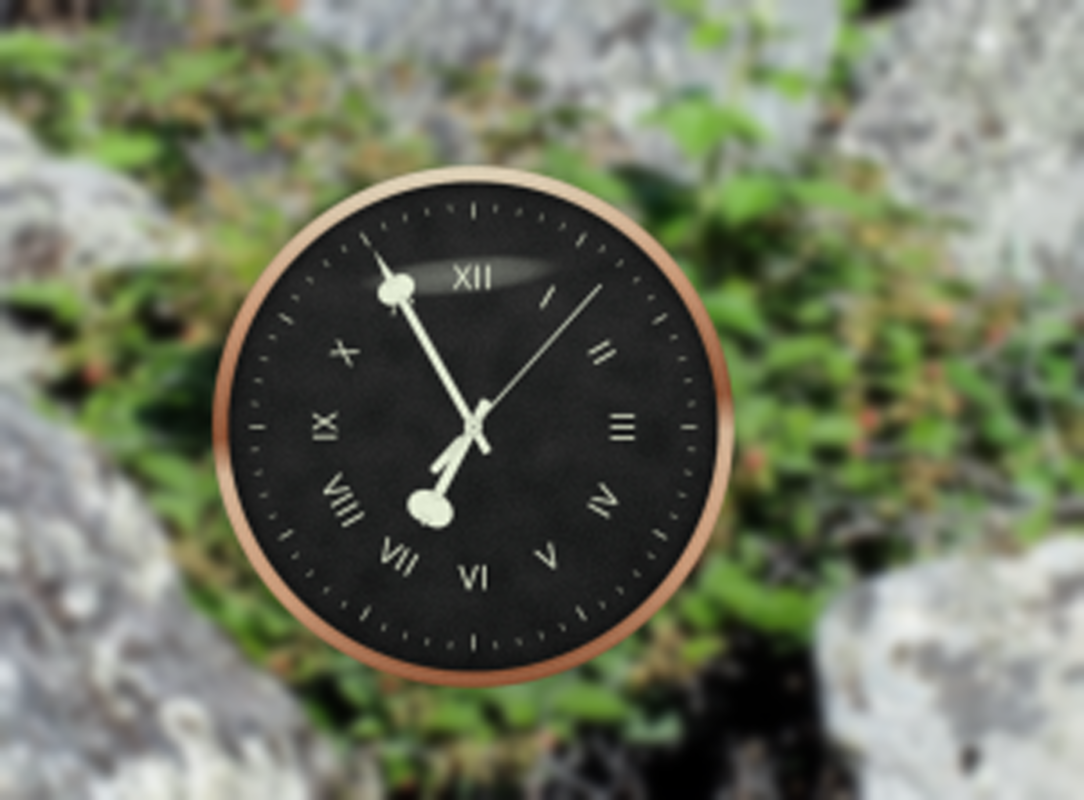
6 h 55 min 07 s
